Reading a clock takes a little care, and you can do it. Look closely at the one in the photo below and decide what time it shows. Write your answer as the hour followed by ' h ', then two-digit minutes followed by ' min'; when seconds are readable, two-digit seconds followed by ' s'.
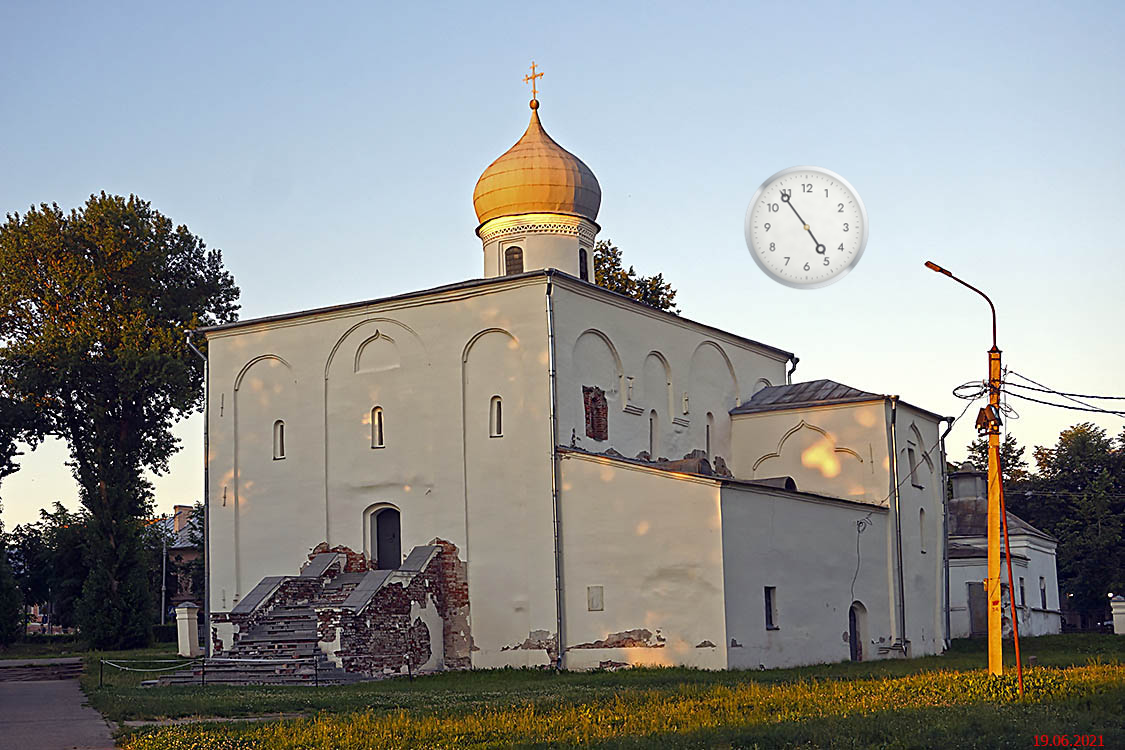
4 h 54 min
